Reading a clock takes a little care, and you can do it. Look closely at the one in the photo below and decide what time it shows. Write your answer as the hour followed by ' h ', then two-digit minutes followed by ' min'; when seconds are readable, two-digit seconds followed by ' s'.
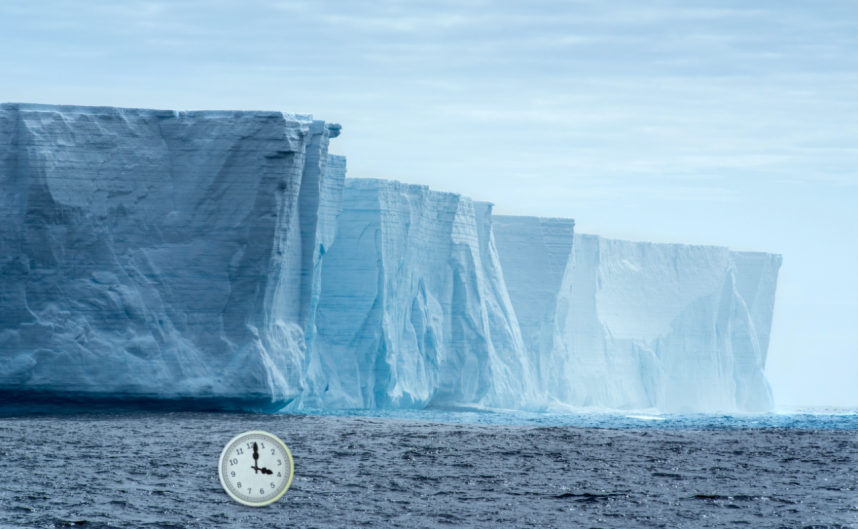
4 h 02 min
